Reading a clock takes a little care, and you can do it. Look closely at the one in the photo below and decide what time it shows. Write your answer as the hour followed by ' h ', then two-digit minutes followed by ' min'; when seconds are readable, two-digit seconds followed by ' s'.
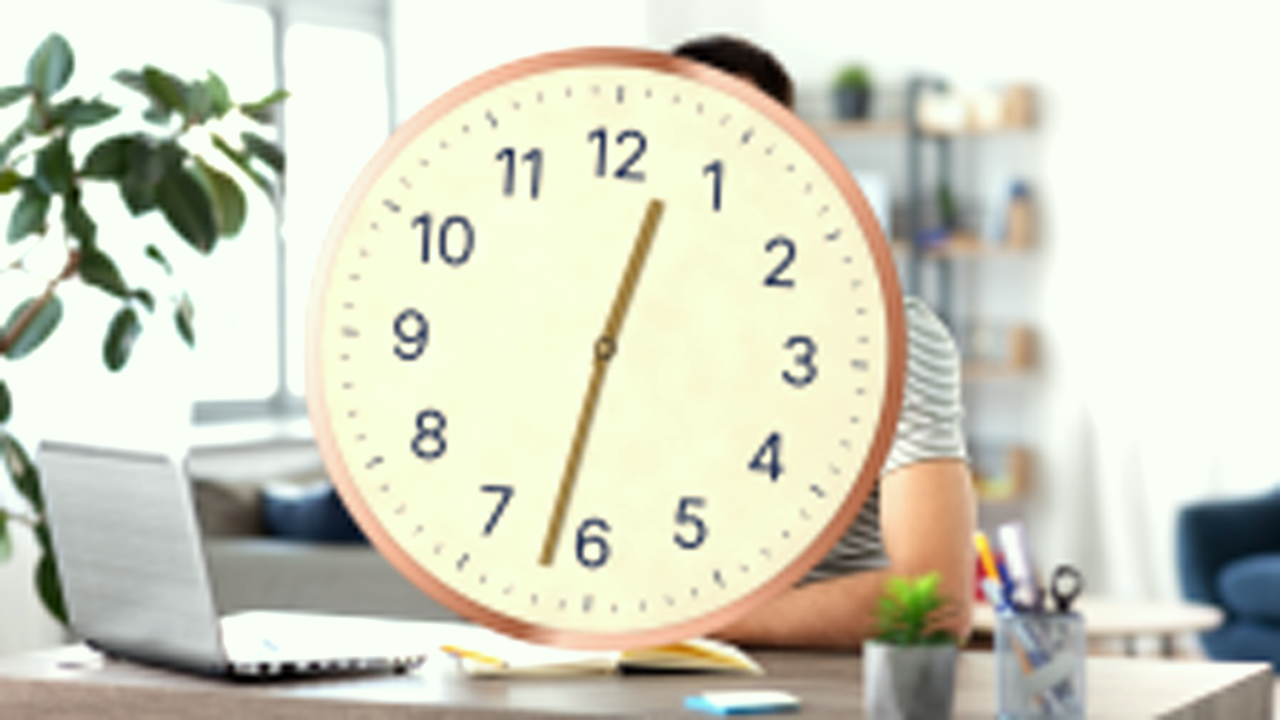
12 h 32 min
